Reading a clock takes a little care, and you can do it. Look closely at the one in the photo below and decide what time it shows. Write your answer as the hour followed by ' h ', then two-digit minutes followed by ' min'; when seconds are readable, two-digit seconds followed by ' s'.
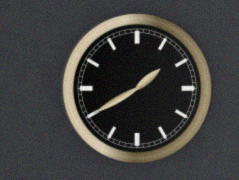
1 h 40 min
